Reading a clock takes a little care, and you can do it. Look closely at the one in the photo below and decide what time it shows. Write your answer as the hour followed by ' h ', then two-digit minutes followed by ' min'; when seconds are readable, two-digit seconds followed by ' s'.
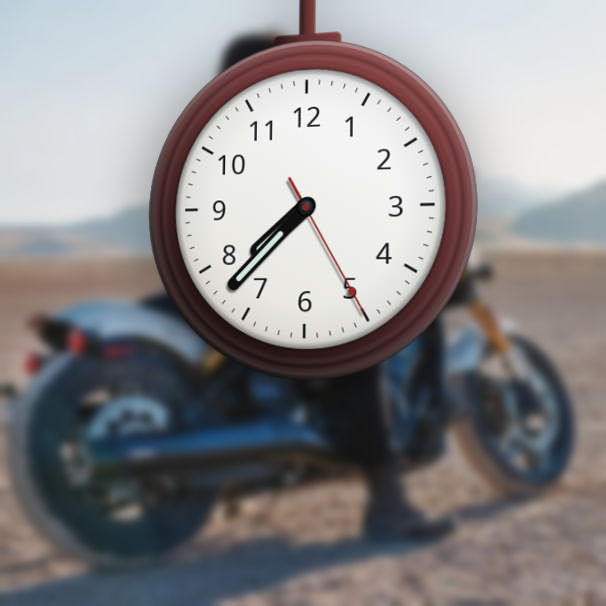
7 h 37 min 25 s
